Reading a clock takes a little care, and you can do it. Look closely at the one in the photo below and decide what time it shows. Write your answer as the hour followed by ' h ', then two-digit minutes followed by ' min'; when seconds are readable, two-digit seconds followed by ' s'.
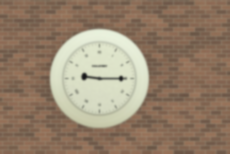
9 h 15 min
